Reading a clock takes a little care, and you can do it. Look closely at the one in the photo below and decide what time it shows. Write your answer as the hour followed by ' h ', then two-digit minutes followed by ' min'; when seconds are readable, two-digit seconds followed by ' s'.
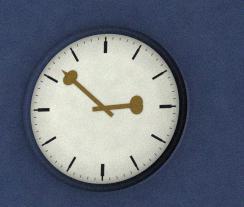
2 h 52 min
